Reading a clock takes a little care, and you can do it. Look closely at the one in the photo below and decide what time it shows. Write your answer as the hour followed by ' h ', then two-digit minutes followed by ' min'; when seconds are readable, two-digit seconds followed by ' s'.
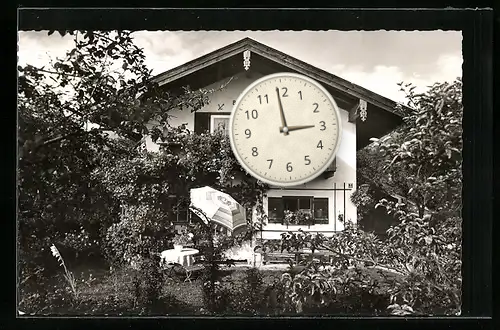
2 h 59 min
